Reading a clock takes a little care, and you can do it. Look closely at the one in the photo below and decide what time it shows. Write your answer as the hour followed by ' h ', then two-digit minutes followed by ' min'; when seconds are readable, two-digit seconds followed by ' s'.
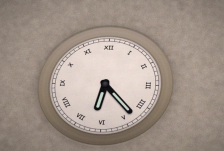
6 h 23 min
